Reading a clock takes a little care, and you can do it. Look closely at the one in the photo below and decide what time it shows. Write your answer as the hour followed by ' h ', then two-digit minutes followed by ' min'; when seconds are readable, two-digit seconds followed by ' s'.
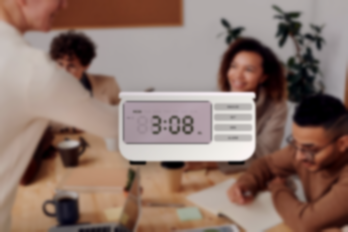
3 h 08 min
